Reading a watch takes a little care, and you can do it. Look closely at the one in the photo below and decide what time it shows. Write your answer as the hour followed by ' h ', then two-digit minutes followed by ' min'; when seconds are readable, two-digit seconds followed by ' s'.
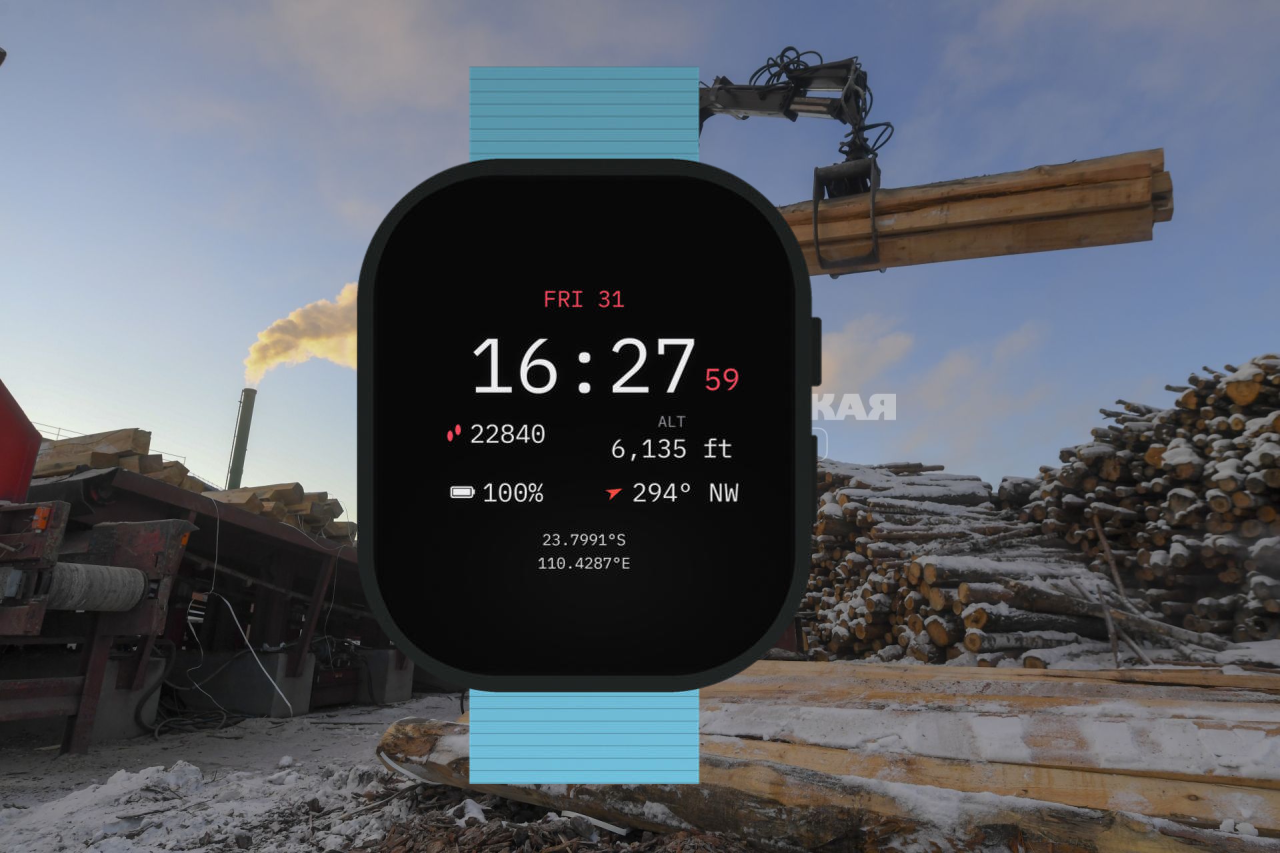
16 h 27 min 59 s
